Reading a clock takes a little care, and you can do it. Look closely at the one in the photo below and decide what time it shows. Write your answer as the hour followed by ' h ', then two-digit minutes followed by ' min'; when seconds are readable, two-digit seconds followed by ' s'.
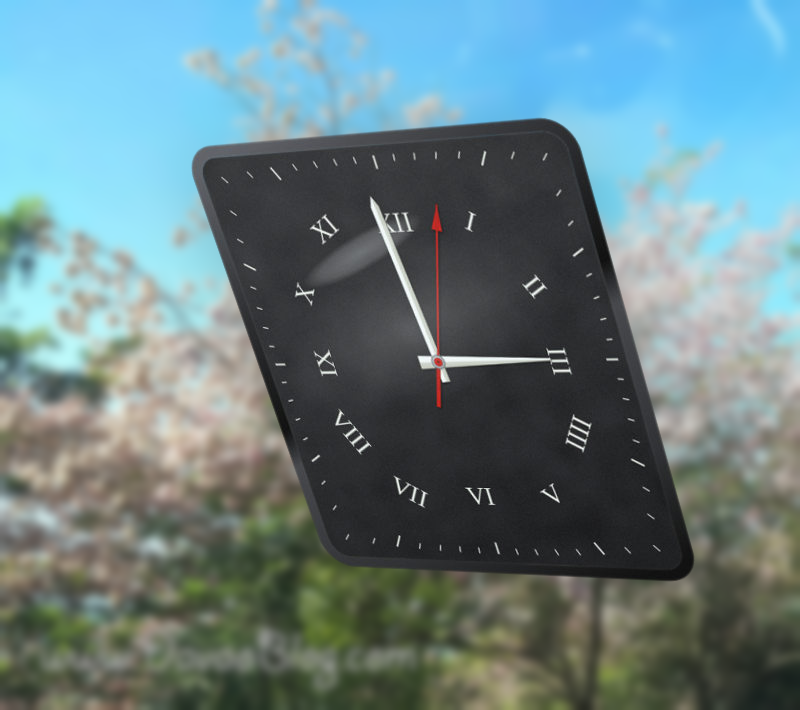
2 h 59 min 03 s
